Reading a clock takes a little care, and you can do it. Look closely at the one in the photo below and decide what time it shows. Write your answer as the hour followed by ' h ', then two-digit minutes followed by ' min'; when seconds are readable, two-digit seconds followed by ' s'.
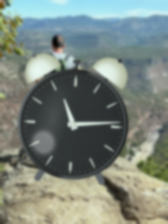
11 h 14 min
